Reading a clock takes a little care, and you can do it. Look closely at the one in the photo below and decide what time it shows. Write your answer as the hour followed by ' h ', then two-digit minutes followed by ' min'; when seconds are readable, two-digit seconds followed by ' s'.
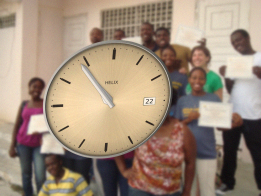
10 h 54 min
